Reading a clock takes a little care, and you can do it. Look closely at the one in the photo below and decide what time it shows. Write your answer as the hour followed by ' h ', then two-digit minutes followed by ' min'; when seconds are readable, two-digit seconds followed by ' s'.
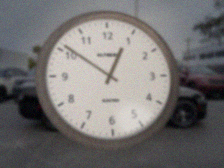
12 h 51 min
